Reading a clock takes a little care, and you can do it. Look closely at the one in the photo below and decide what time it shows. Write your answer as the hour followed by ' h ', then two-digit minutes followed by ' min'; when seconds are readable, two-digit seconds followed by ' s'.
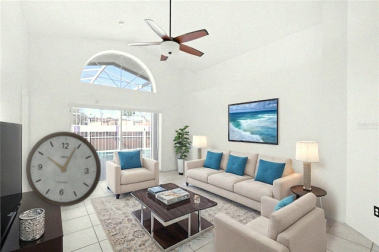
10 h 04 min
